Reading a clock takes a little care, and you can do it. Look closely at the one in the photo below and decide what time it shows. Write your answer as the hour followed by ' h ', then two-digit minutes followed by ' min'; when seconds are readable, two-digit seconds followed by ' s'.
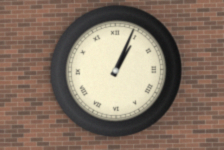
1 h 04 min
